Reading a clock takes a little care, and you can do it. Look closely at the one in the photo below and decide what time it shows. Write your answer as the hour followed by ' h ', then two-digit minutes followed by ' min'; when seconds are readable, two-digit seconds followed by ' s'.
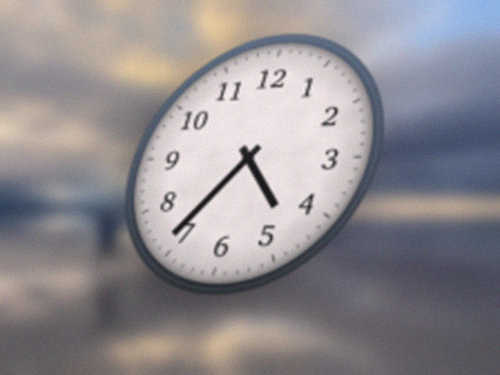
4 h 36 min
